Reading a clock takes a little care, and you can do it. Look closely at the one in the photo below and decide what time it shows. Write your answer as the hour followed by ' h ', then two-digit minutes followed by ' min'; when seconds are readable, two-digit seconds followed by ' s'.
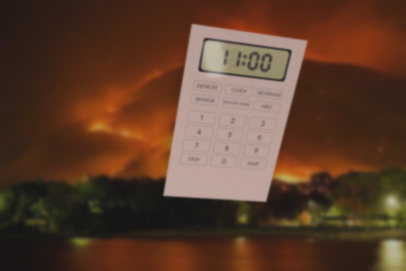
11 h 00 min
